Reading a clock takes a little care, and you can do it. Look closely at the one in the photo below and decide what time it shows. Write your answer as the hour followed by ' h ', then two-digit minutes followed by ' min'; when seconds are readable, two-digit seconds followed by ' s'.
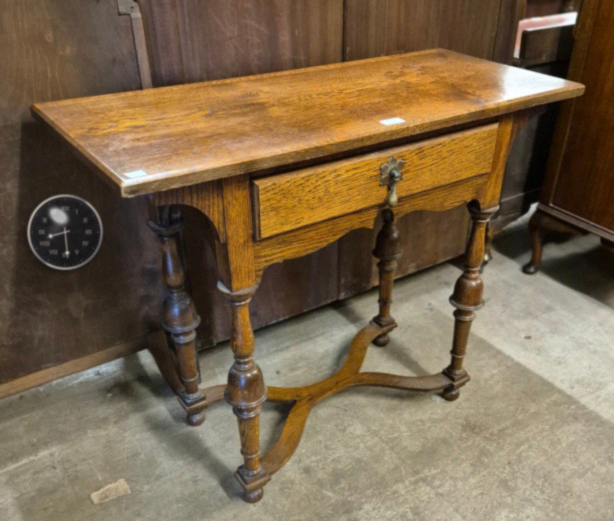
8 h 29 min
